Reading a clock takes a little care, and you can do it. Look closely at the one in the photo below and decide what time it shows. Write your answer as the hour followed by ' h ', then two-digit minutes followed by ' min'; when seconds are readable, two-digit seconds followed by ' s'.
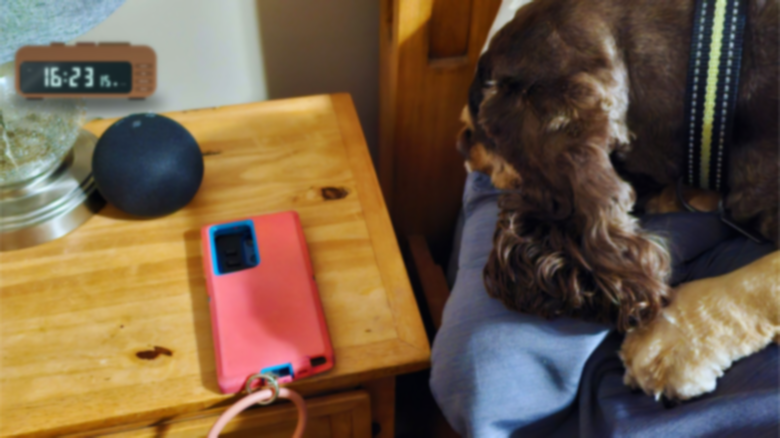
16 h 23 min
